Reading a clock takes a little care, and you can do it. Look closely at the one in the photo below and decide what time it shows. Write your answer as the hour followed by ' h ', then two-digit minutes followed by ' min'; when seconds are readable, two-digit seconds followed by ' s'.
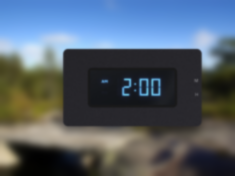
2 h 00 min
